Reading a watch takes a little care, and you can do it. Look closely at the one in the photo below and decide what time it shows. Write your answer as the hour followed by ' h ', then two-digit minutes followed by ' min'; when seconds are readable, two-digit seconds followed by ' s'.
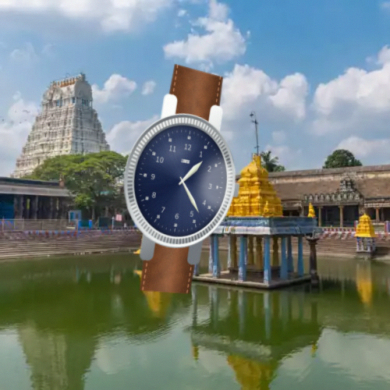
1 h 23 min
